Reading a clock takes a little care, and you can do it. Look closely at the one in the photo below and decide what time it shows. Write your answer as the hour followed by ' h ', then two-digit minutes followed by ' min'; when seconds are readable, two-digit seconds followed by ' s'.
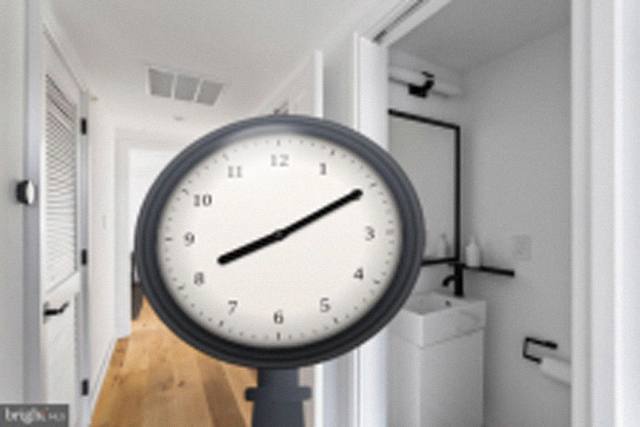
8 h 10 min
